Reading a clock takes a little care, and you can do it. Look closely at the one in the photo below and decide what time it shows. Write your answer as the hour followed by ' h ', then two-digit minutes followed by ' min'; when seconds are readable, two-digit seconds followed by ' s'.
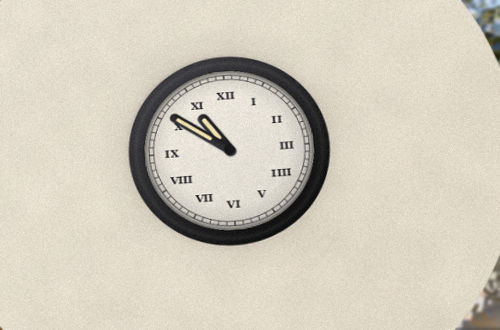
10 h 51 min
